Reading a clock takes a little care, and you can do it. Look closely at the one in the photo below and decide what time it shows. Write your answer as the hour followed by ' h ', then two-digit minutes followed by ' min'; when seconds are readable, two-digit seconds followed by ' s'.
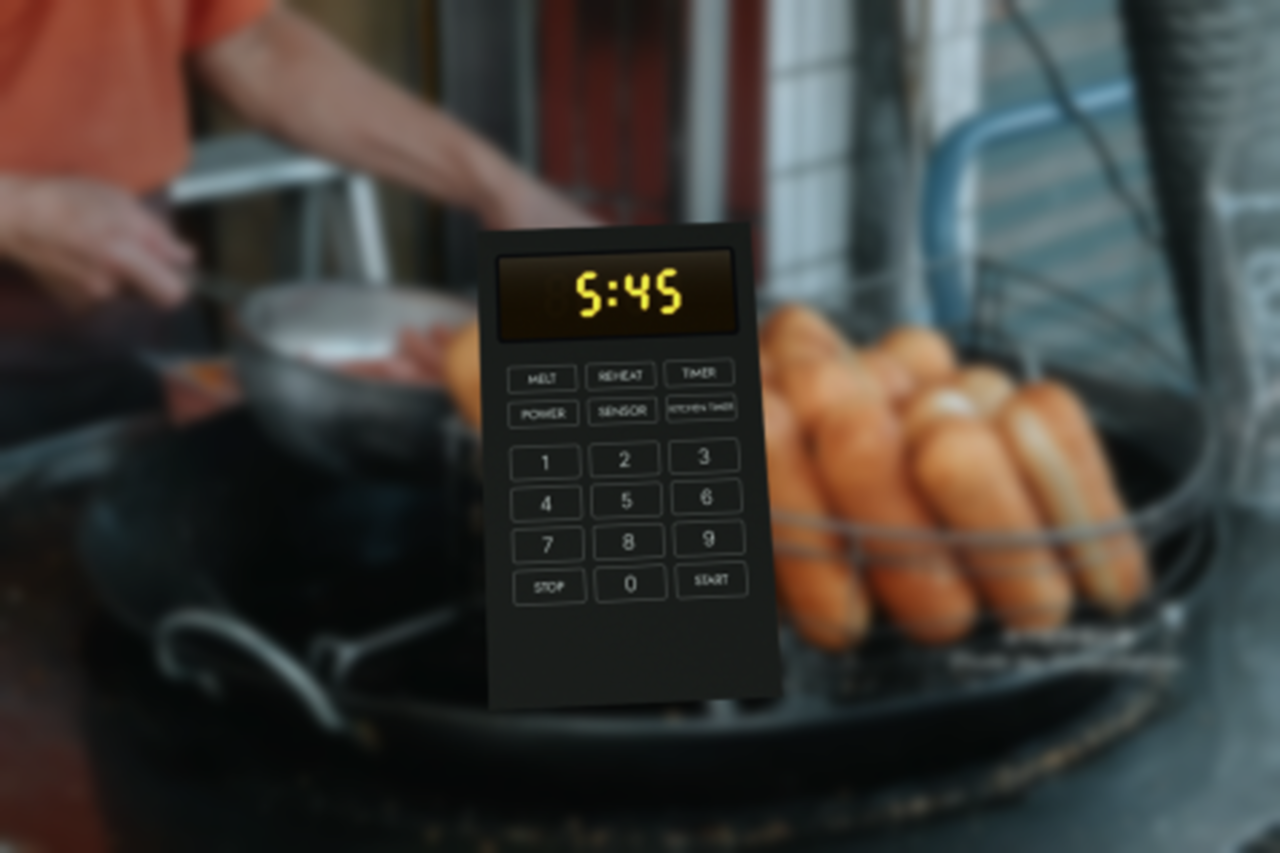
5 h 45 min
